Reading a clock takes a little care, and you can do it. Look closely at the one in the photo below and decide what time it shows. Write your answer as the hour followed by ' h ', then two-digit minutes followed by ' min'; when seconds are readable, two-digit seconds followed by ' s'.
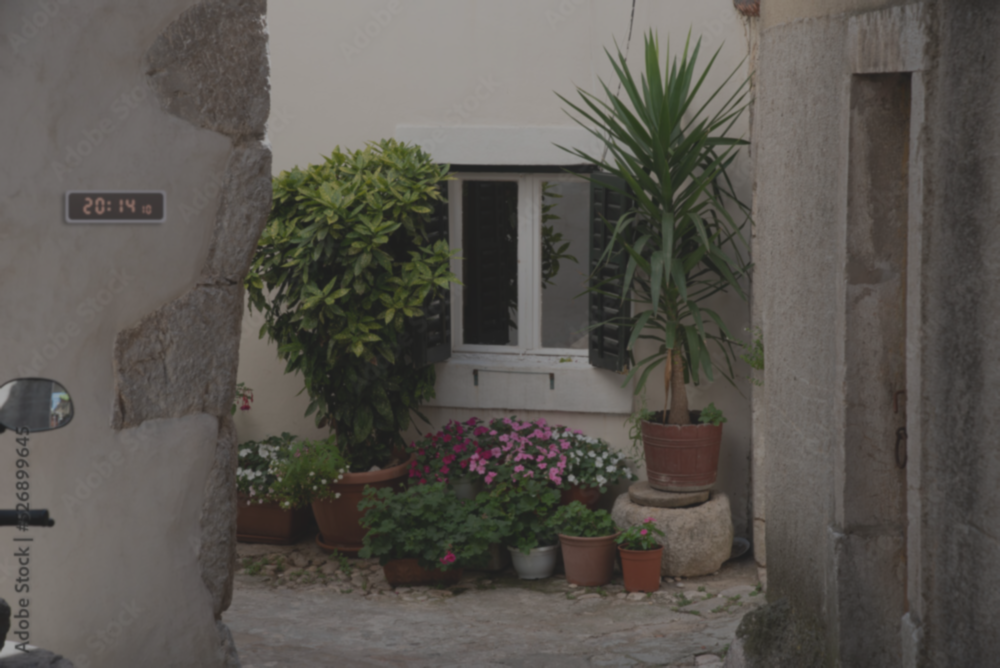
20 h 14 min
